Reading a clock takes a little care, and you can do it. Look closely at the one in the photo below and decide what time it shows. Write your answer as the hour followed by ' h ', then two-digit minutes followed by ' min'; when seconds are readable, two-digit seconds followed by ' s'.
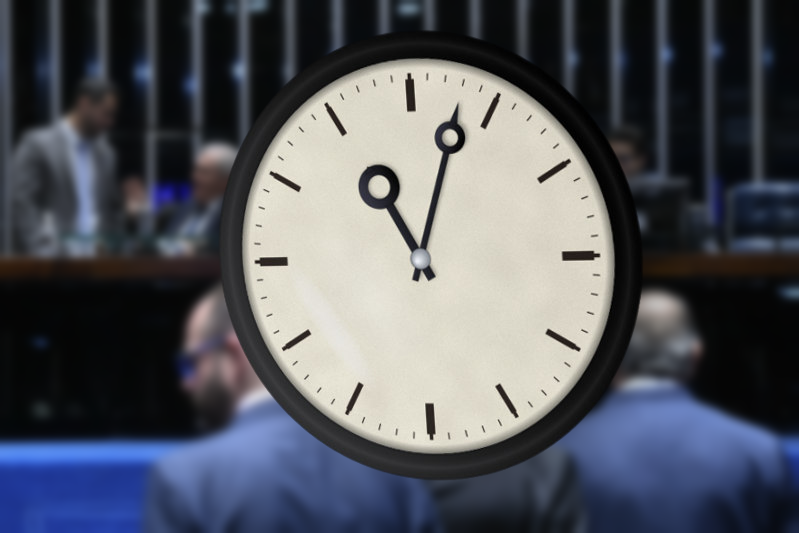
11 h 03 min
